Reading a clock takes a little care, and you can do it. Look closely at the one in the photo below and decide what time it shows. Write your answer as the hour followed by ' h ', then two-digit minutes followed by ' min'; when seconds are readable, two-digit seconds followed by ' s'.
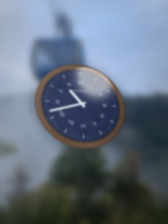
10 h 42 min
